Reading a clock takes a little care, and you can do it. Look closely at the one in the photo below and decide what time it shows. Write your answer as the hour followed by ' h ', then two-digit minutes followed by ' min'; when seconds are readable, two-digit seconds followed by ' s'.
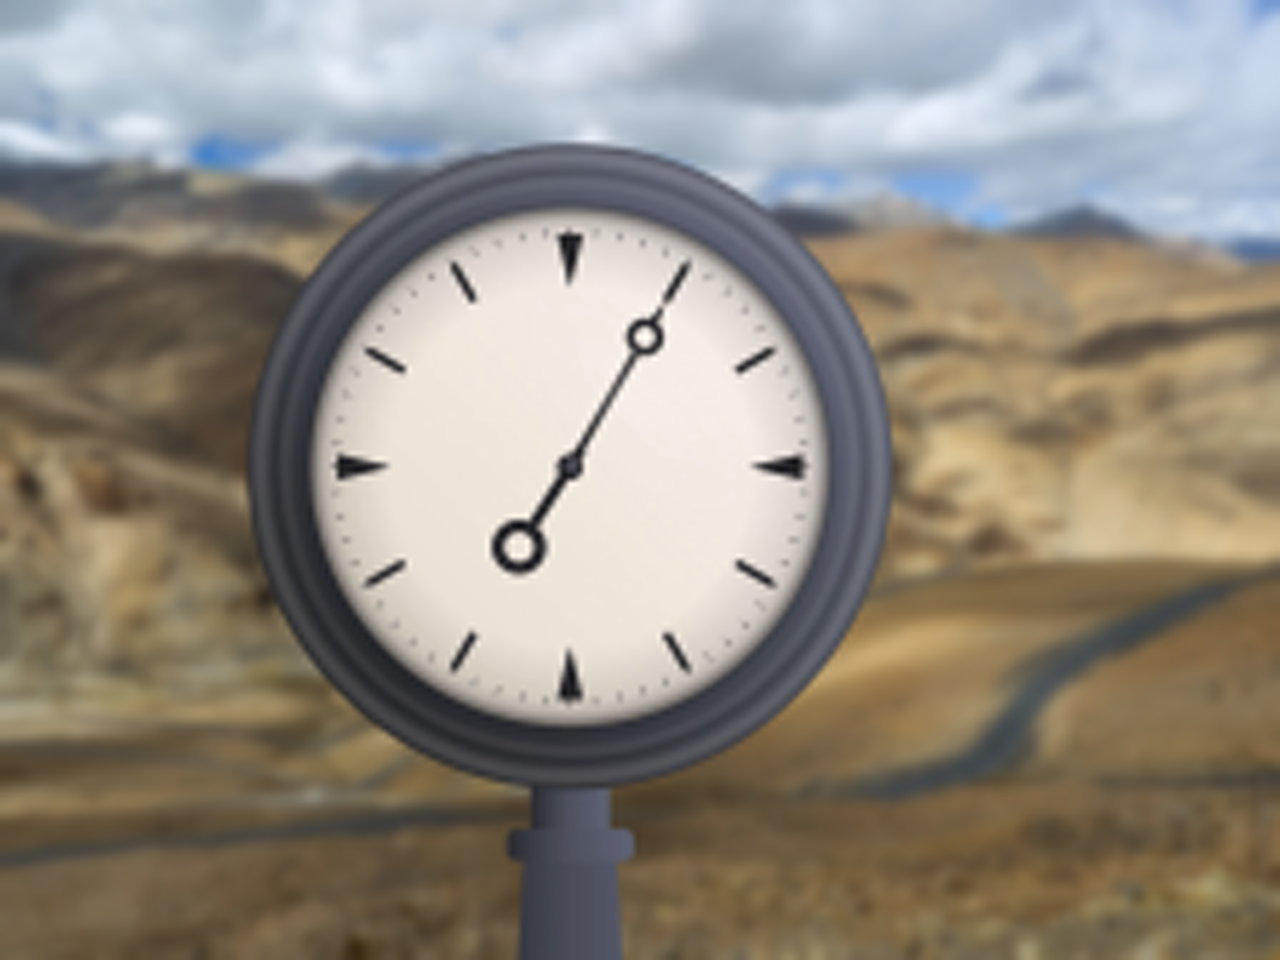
7 h 05 min
